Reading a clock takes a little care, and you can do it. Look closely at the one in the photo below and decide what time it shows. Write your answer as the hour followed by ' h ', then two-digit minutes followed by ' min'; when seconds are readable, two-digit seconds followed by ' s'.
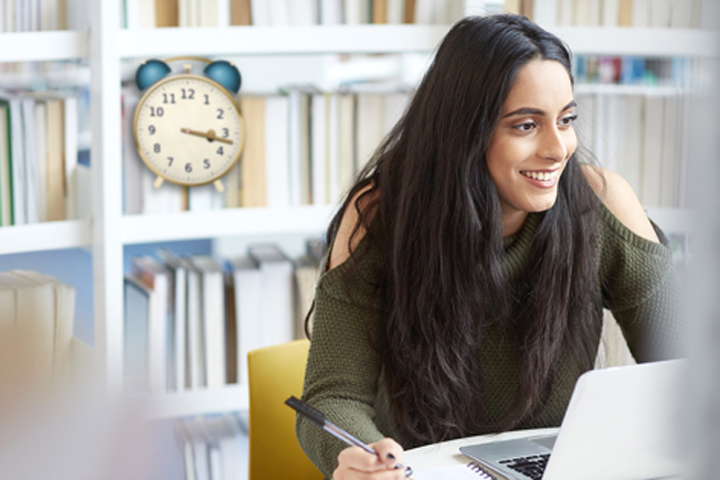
3 h 17 min
